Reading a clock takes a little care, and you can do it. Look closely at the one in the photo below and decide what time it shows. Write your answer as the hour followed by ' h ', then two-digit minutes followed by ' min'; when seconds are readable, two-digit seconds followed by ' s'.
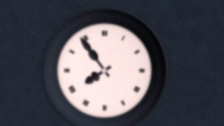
7 h 54 min
